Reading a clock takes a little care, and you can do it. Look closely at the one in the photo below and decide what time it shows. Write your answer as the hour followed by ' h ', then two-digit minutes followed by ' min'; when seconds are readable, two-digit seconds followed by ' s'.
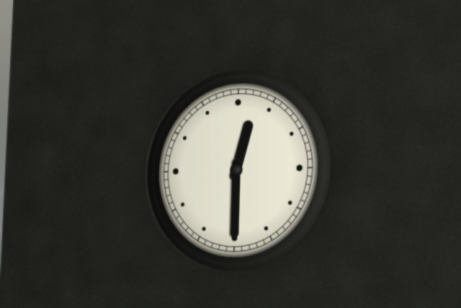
12 h 30 min
